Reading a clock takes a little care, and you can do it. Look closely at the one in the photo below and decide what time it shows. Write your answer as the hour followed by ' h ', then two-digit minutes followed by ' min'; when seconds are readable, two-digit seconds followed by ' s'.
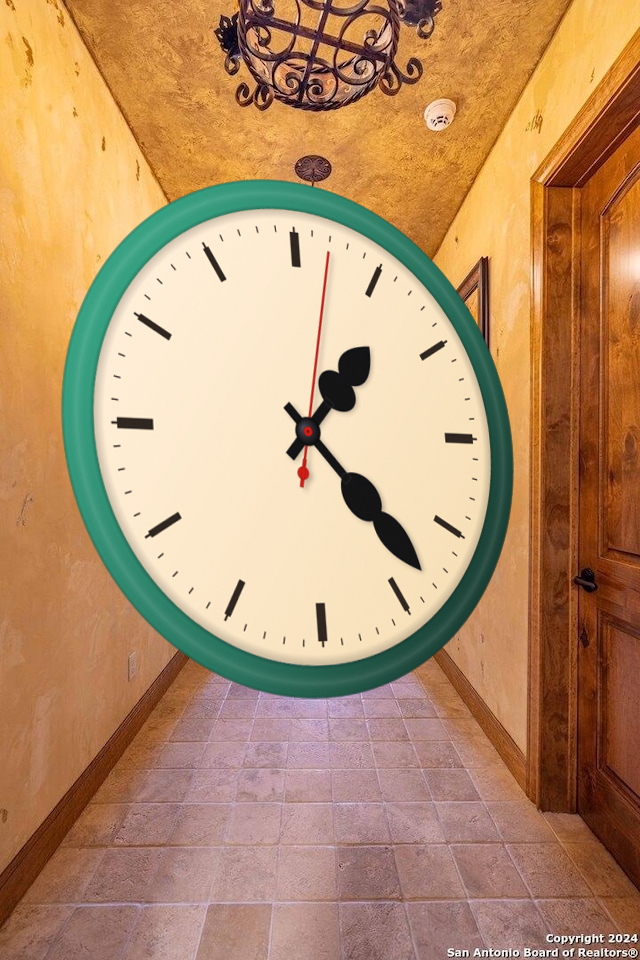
1 h 23 min 02 s
